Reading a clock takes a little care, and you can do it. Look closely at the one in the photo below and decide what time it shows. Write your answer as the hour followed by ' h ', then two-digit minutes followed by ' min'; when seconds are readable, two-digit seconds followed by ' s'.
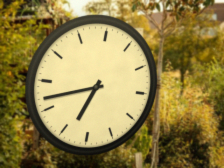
6 h 42 min
